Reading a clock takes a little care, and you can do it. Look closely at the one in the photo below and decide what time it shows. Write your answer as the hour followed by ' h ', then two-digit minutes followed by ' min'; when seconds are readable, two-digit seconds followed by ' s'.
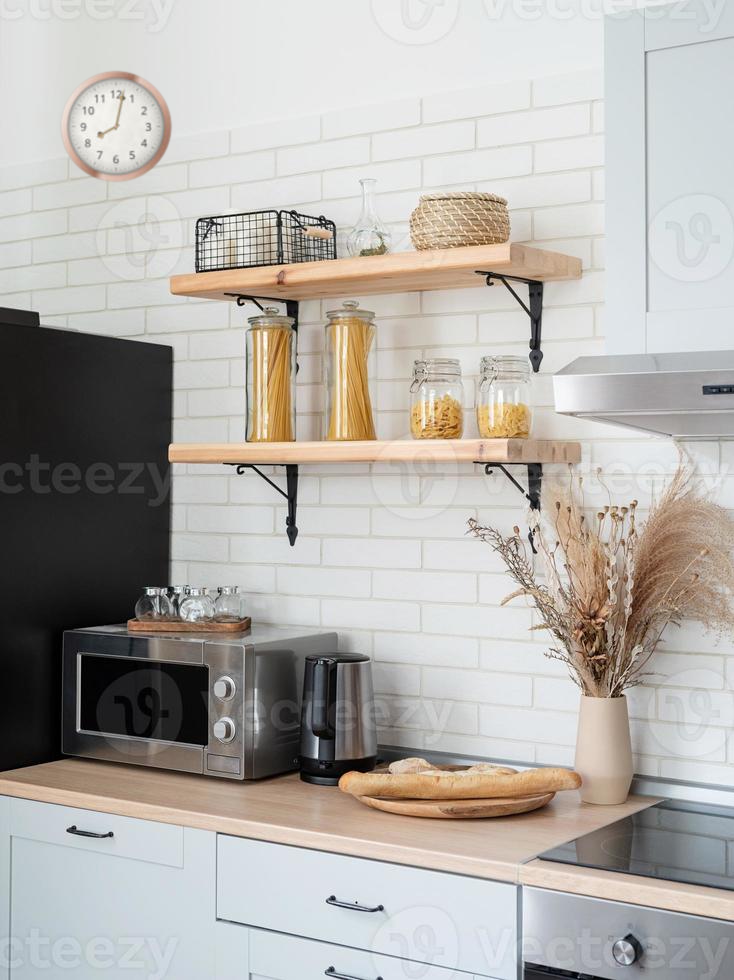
8 h 02 min
